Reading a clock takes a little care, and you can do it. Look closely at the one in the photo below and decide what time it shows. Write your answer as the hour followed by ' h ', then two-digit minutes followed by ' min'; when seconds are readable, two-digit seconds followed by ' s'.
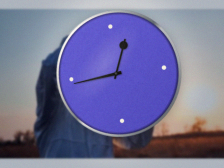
12 h 44 min
